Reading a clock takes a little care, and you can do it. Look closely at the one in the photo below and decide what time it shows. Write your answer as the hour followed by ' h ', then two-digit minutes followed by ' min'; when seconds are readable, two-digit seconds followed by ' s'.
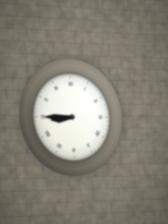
8 h 45 min
